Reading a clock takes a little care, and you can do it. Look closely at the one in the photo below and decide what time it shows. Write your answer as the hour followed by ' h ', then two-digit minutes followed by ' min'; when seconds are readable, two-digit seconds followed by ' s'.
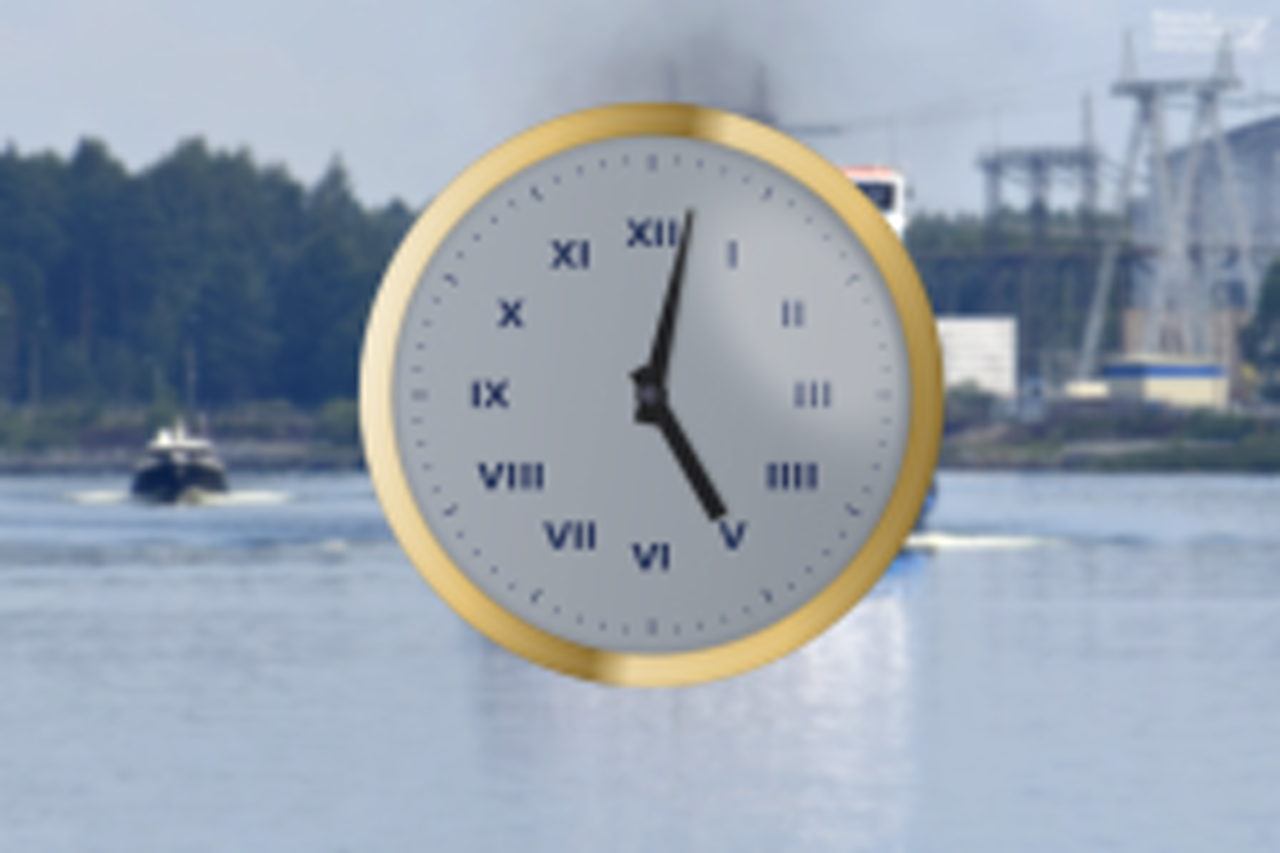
5 h 02 min
